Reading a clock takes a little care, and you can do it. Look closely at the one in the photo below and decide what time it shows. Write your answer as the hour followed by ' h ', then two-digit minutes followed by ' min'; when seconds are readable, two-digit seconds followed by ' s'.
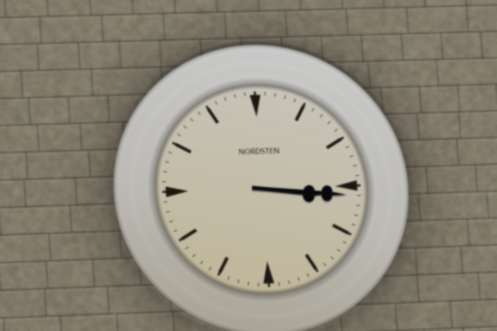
3 h 16 min
